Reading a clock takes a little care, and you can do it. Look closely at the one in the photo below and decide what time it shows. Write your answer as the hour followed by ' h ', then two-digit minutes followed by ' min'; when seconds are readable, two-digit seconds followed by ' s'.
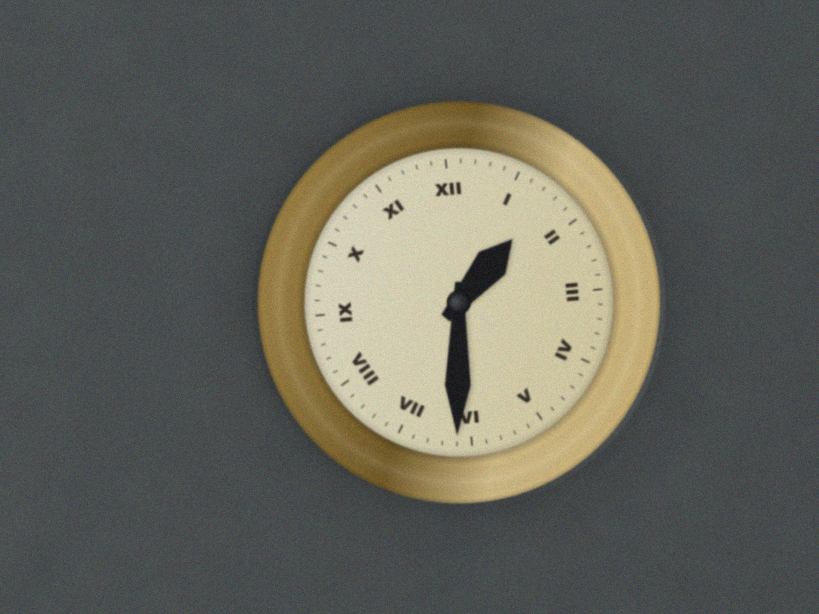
1 h 31 min
